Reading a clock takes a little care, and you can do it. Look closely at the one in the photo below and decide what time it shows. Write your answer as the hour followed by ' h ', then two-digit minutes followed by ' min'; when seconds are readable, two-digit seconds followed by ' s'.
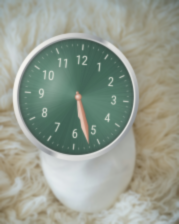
5 h 27 min
